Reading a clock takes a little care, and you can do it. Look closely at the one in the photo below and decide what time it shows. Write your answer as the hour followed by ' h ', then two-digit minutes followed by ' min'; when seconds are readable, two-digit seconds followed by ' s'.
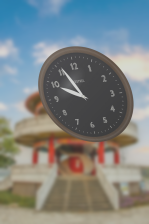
9 h 56 min
